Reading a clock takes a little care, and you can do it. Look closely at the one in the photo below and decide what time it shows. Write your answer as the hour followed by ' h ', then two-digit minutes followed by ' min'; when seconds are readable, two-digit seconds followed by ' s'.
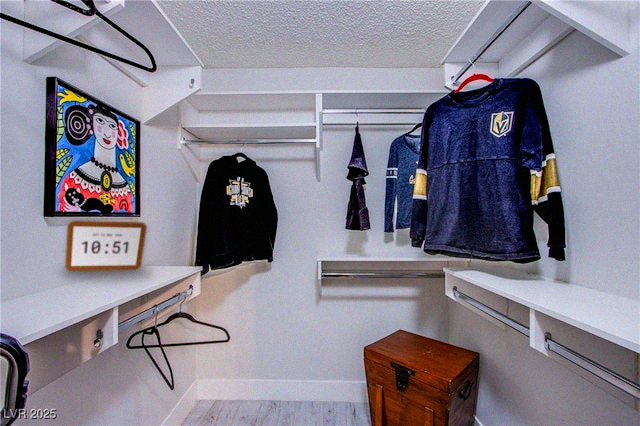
10 h 51 min
